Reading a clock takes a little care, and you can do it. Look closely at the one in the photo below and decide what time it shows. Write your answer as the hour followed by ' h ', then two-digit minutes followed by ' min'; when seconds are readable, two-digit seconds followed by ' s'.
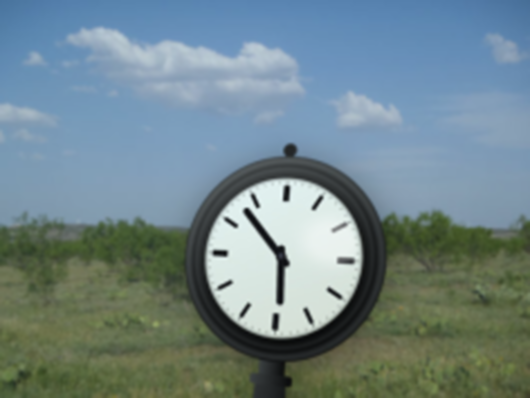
5 h 53 min
